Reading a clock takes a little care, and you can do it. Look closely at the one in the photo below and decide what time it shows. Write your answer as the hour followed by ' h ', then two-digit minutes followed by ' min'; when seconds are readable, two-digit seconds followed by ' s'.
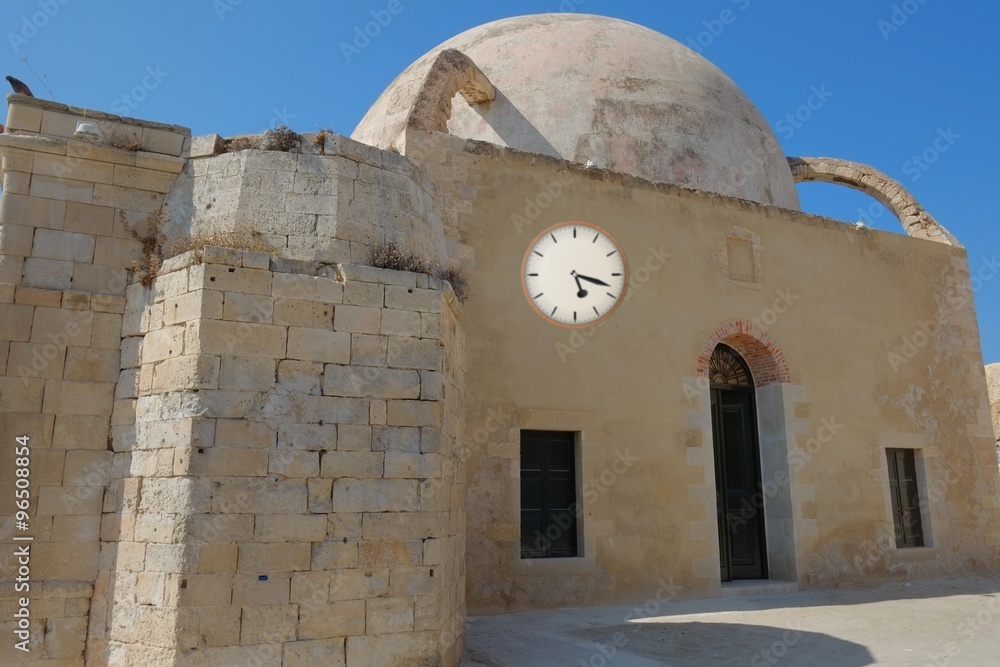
5 h 18 min
